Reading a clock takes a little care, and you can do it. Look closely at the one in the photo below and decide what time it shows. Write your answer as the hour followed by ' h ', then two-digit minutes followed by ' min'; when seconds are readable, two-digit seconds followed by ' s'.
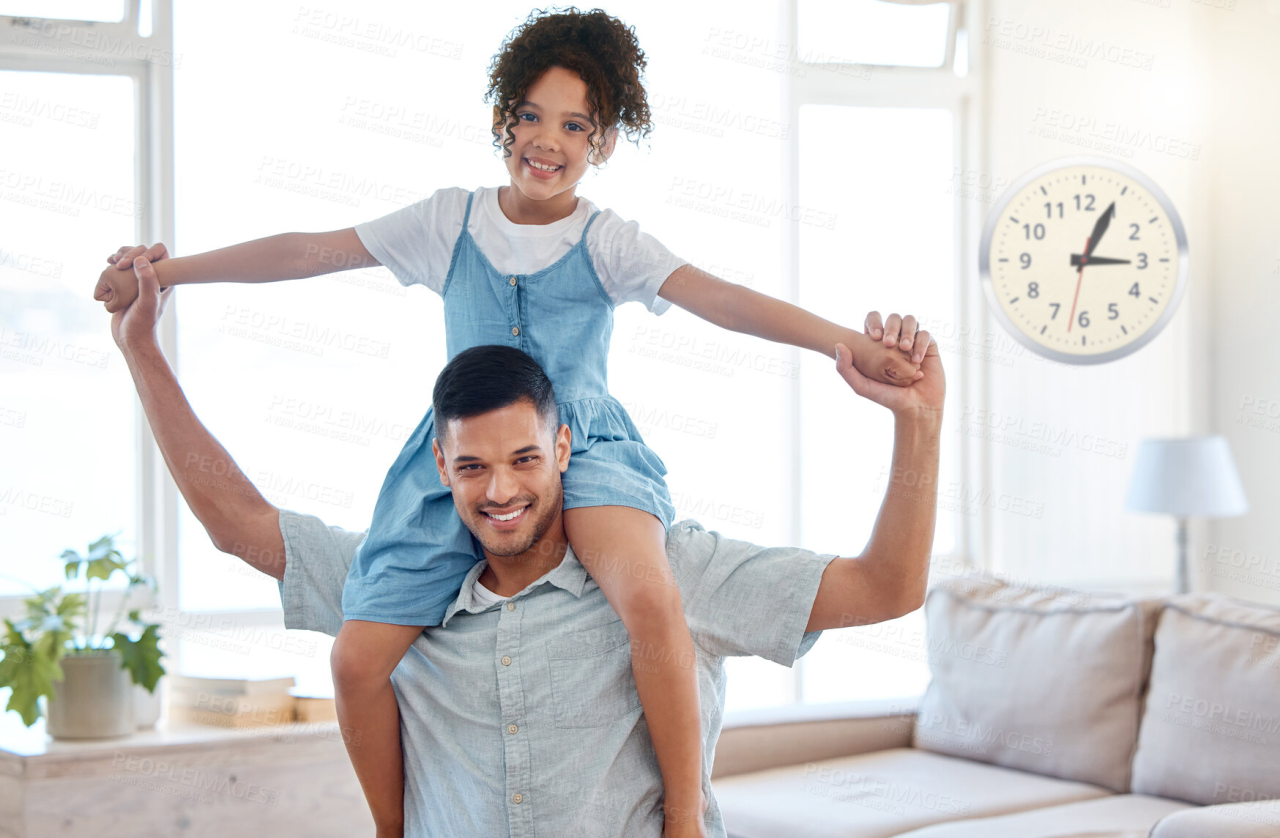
3 h 04 min 32 s
